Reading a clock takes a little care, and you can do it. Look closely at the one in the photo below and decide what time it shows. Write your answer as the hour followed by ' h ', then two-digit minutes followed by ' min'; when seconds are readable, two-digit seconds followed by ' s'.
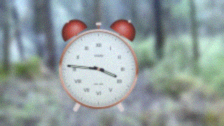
3 h 46 min
